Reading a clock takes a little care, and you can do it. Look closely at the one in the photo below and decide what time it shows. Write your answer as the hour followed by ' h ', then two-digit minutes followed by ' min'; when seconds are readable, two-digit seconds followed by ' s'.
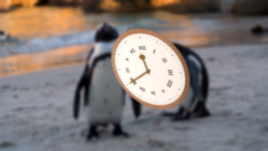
11 h 40 min
